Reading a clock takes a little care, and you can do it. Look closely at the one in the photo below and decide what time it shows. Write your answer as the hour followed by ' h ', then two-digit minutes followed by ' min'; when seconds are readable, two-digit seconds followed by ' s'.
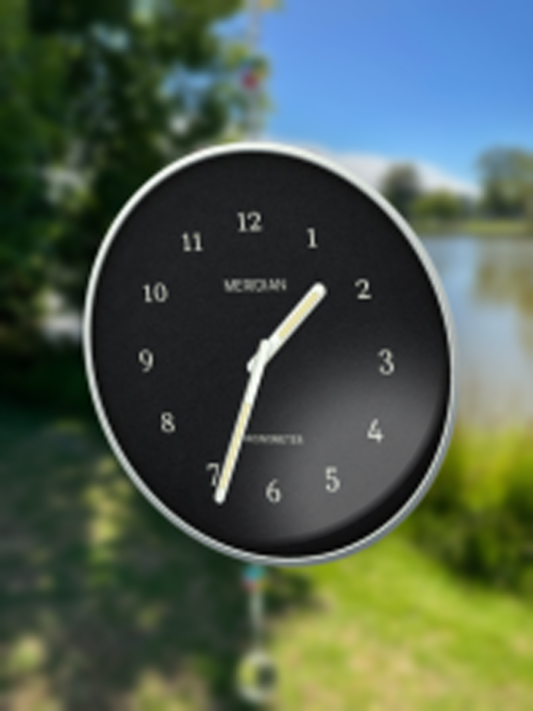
1 h 34 min
